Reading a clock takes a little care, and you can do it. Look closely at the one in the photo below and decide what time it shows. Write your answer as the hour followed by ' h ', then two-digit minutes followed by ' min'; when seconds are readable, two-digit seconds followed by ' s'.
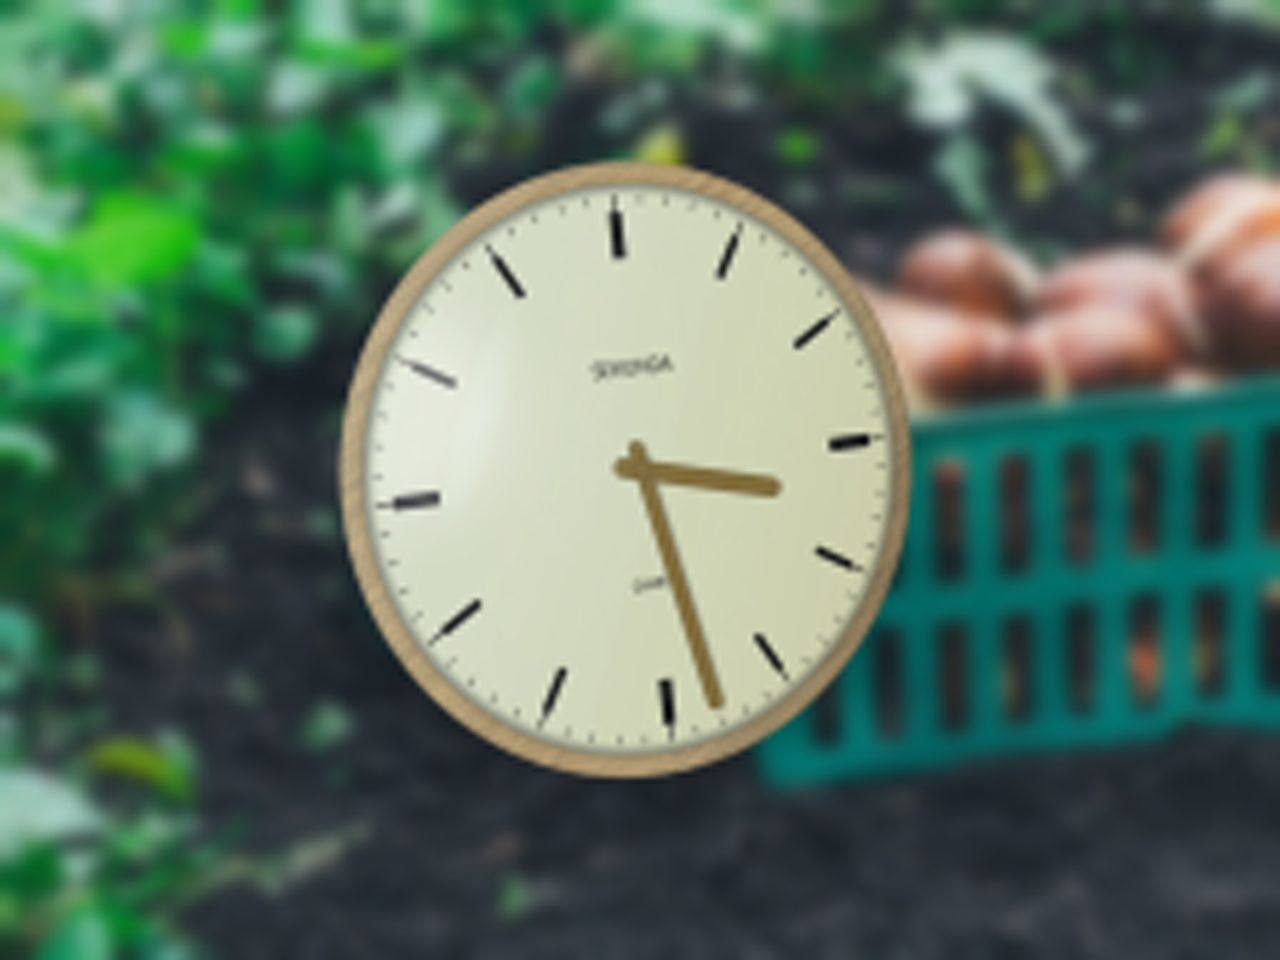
3 h 28 min
